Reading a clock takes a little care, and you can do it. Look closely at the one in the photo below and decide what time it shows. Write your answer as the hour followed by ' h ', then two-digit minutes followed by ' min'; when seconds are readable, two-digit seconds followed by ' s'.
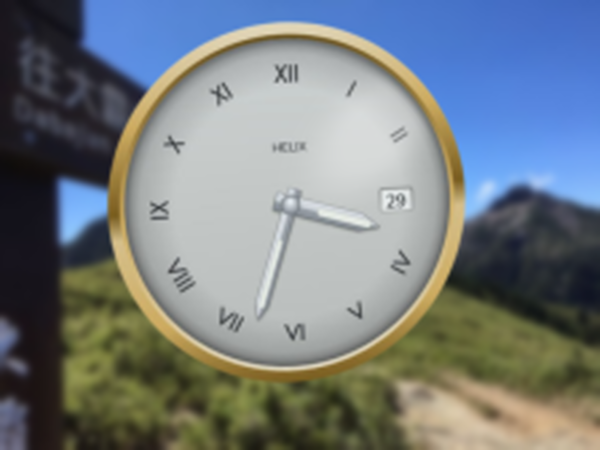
3 h 33 min
